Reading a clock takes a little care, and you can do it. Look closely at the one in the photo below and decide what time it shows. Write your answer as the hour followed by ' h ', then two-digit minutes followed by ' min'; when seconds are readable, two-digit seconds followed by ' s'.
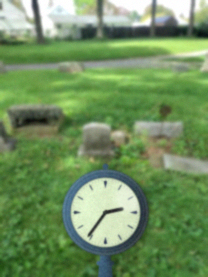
2 h 36 min
